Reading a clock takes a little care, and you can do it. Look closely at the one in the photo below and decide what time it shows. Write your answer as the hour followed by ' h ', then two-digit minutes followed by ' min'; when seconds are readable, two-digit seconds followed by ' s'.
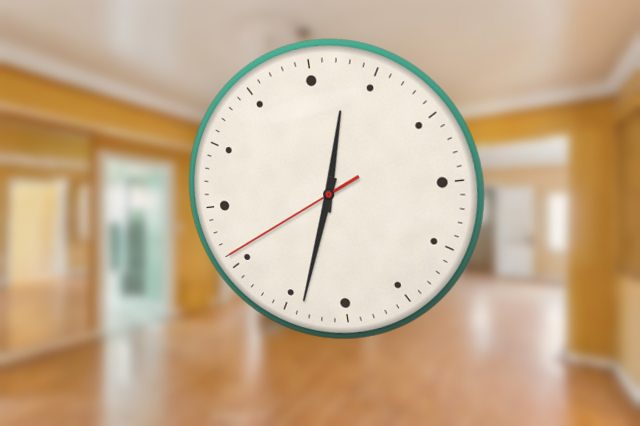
12 h 33 min 41 s
